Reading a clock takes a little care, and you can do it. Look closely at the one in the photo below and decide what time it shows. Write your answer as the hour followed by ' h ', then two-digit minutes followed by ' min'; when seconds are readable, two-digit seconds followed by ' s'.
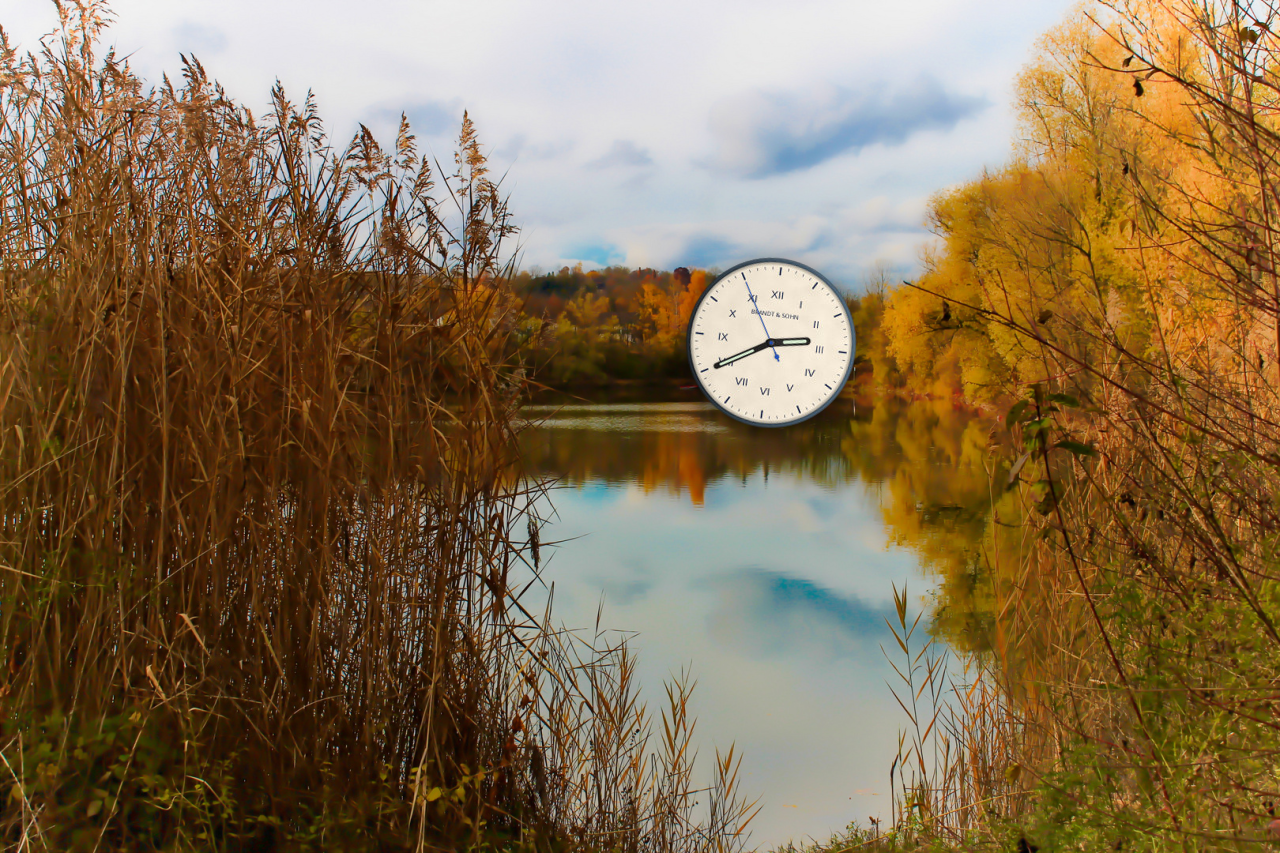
2 h 39 min 55 s
